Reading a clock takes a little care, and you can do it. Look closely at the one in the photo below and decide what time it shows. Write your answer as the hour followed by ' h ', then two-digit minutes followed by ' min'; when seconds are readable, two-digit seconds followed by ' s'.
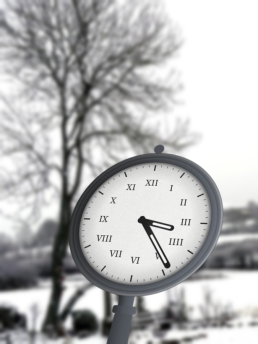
3 h 24 min
